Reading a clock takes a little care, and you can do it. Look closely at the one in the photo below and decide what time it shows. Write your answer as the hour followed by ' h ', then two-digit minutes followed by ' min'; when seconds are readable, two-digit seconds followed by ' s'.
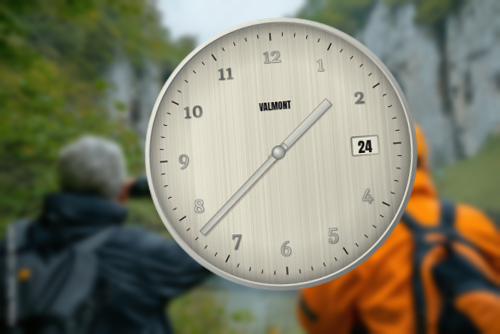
1 h 38 min
